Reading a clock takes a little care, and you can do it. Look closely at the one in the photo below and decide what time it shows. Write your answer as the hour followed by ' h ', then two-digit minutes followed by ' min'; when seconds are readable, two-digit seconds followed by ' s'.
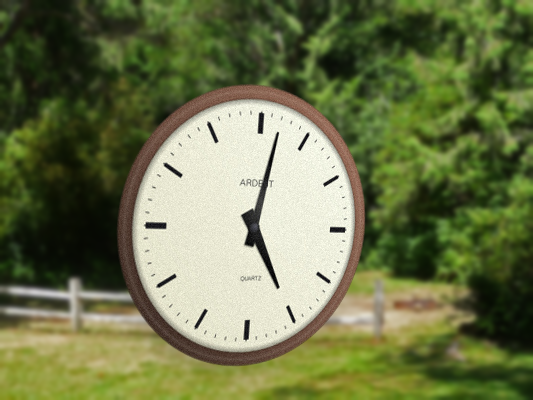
5 h 02 min
